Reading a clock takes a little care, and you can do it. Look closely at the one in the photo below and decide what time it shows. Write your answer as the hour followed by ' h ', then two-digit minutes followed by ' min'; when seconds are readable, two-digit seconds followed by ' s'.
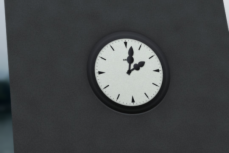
2 h 02 min
